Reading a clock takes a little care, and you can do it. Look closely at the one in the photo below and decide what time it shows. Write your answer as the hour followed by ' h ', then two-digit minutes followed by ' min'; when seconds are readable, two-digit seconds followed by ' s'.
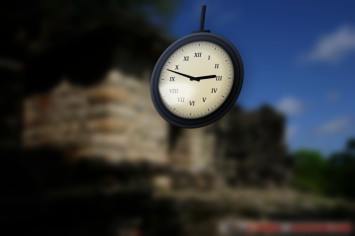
2 h 48 min
